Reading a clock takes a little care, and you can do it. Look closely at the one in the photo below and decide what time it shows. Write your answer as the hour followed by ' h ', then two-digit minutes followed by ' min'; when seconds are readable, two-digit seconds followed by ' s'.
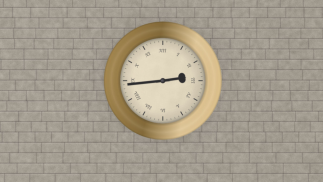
2 h 44 min
